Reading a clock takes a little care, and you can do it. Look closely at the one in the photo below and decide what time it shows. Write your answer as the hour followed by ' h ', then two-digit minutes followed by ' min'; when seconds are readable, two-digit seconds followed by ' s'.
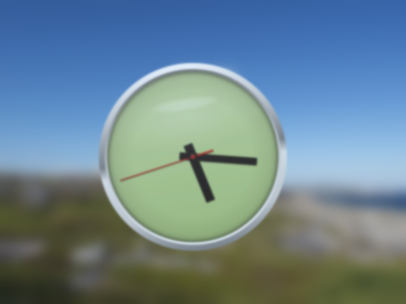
5 h 15 min 42 s
